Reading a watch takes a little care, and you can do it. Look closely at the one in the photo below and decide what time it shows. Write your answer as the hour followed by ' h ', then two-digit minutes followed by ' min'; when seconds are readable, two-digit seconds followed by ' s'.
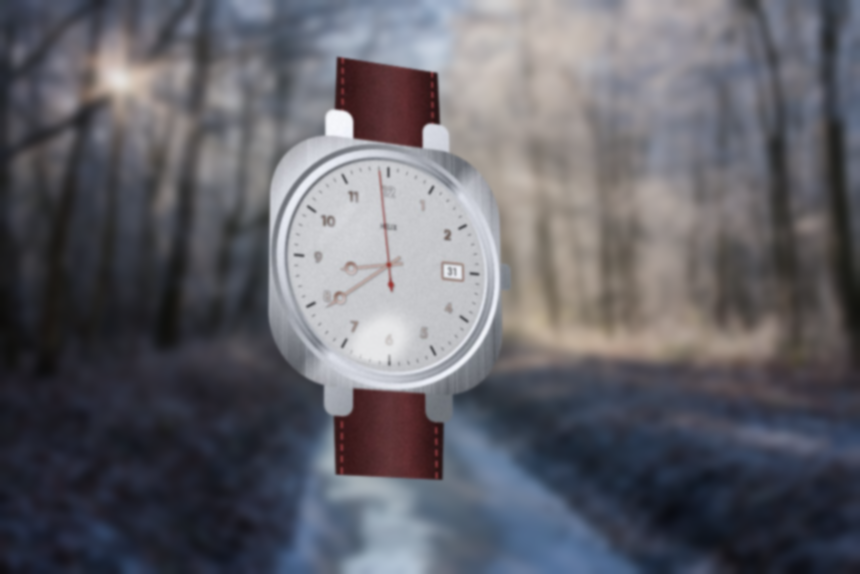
8 h 38 min 59 s
